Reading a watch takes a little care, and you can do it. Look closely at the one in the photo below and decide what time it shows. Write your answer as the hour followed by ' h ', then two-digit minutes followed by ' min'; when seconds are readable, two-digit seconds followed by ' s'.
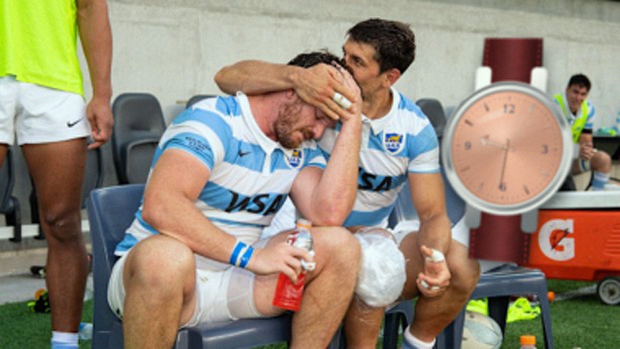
9 h 31 min
